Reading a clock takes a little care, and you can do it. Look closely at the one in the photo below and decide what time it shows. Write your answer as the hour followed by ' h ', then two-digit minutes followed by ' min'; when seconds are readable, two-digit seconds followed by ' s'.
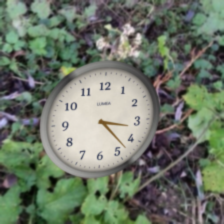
3 h 23 min
